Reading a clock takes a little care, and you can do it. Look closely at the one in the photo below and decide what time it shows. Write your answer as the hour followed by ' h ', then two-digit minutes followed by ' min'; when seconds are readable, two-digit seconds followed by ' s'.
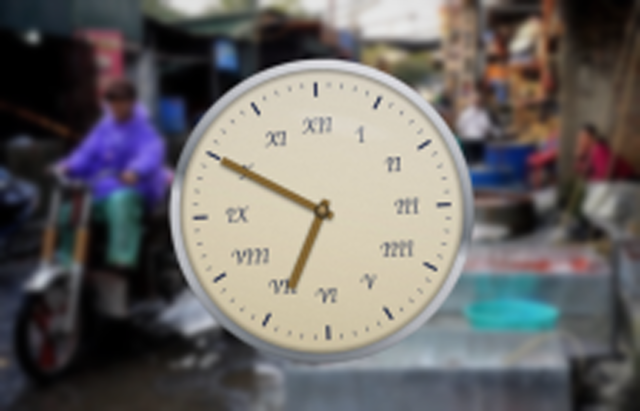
6 h 50 min
